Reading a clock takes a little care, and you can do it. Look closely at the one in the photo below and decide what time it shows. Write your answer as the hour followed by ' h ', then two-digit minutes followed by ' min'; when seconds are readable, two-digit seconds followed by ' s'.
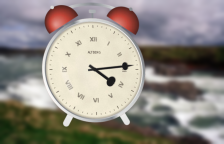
4 h 14 min
